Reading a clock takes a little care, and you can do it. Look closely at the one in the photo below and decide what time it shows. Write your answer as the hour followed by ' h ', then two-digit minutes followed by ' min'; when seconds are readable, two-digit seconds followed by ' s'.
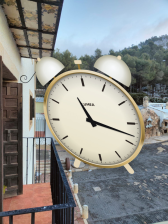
11 h 18 min
